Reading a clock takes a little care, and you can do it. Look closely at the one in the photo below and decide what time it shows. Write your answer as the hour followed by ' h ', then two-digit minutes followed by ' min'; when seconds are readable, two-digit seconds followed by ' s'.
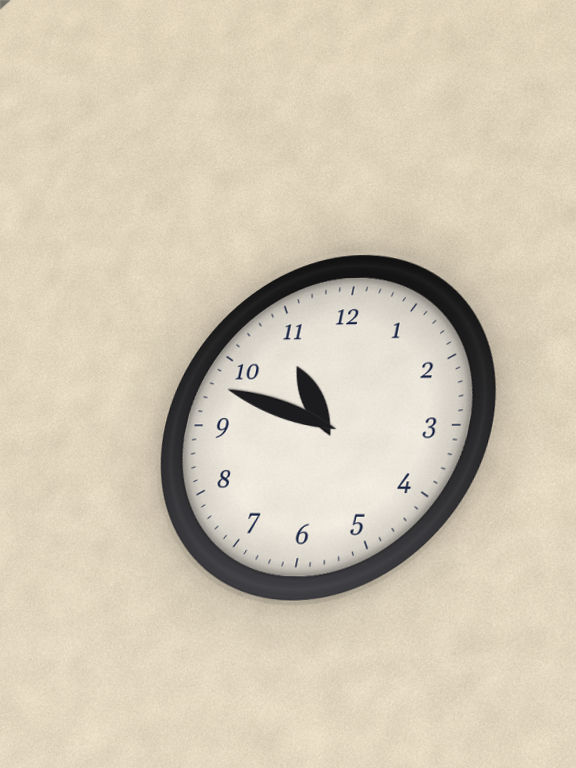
10 h 48 min
